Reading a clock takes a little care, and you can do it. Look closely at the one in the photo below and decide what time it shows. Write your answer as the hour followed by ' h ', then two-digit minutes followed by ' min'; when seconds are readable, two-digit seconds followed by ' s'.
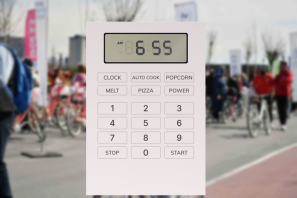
6 h 55 min
